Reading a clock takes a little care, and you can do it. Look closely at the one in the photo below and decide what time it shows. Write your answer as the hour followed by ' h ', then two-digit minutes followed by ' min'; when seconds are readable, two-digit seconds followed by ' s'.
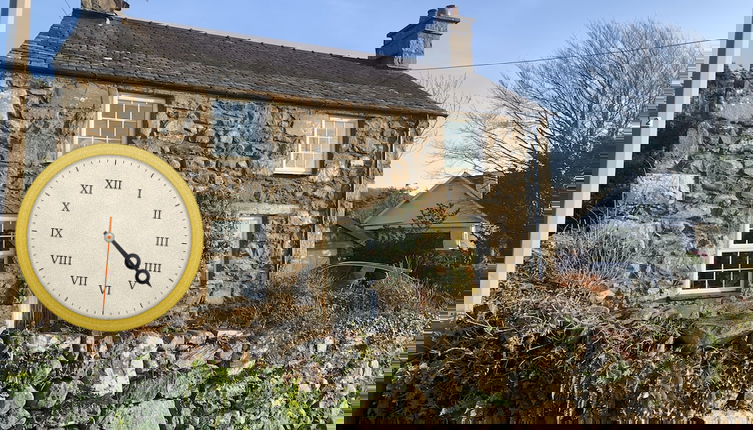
4 h 22 min 30 s
